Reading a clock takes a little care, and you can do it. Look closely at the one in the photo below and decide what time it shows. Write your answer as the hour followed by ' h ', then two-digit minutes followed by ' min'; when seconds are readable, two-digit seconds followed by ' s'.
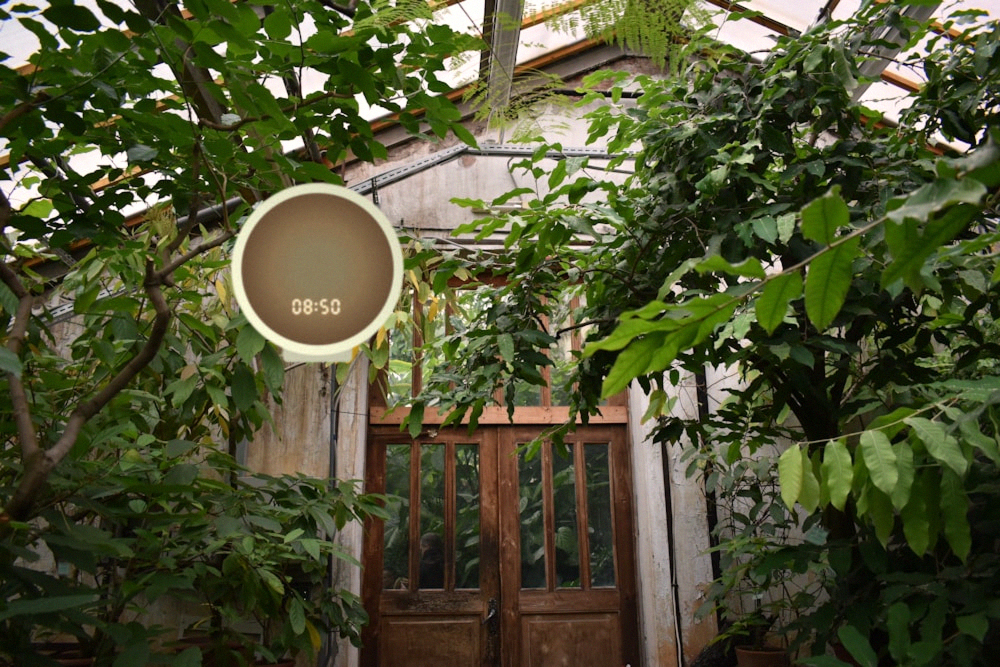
8 h 50 min
